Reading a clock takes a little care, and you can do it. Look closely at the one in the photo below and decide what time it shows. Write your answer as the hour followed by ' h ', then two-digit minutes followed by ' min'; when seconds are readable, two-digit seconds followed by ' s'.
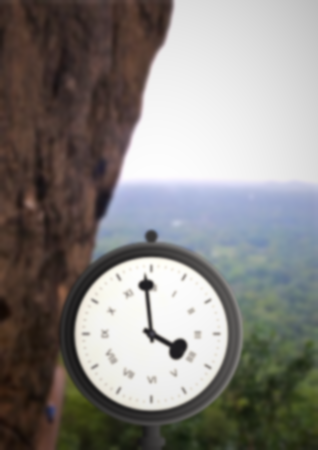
3 h 59 min
